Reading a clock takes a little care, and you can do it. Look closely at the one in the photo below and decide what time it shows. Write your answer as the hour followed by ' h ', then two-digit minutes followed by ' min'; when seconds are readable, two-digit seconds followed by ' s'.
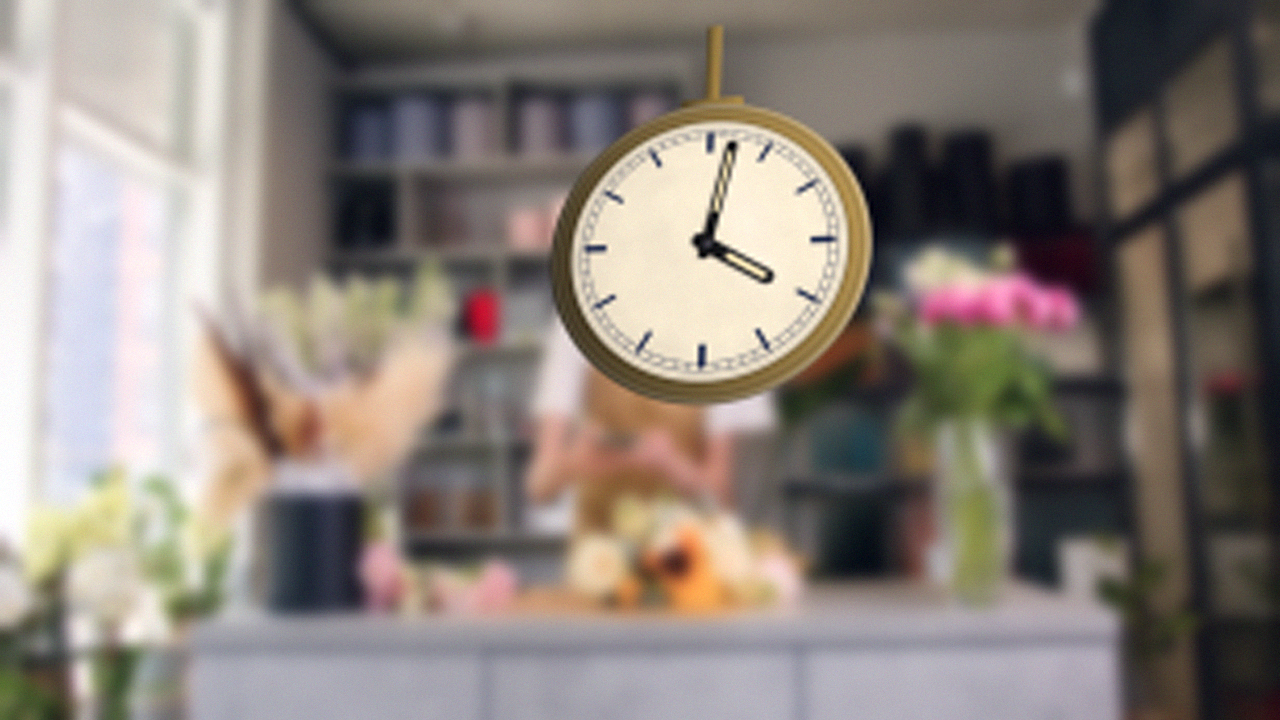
4 h 02 min
